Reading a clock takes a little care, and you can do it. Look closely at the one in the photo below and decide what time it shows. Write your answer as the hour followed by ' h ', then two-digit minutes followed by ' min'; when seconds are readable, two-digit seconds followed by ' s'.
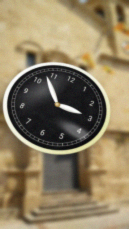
2 h 53 min
